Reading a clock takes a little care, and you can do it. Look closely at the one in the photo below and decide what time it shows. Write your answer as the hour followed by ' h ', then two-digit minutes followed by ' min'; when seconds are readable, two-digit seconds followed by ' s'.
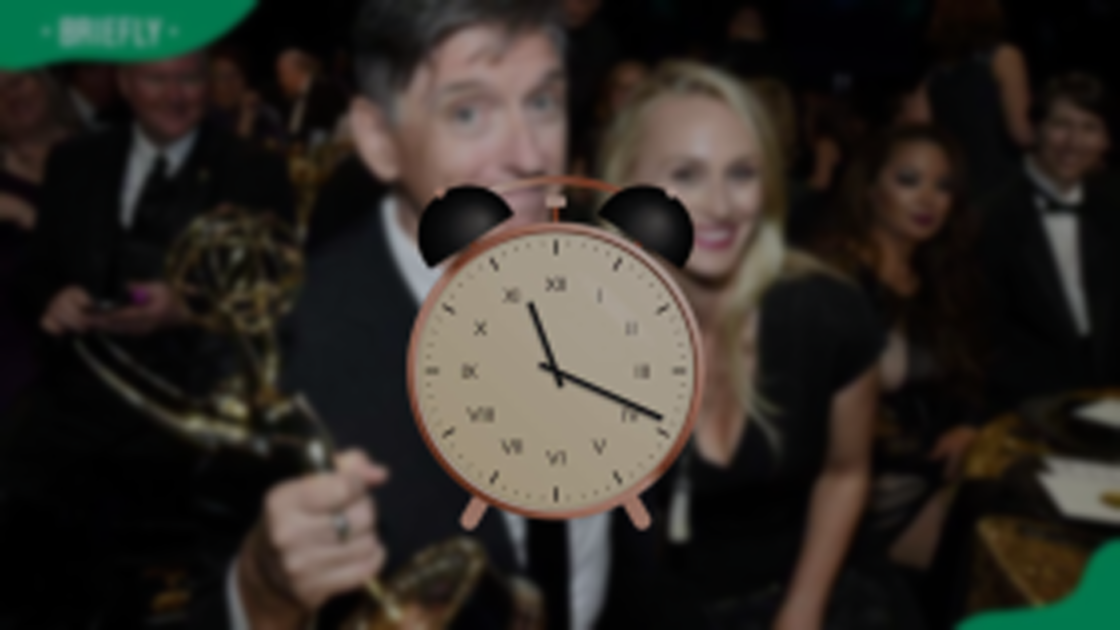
11 h 19 min
